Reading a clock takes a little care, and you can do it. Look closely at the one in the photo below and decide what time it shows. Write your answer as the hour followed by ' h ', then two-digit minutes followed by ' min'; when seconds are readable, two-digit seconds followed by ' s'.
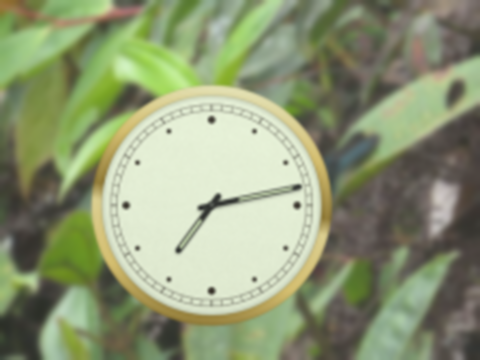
7 h 13 min
